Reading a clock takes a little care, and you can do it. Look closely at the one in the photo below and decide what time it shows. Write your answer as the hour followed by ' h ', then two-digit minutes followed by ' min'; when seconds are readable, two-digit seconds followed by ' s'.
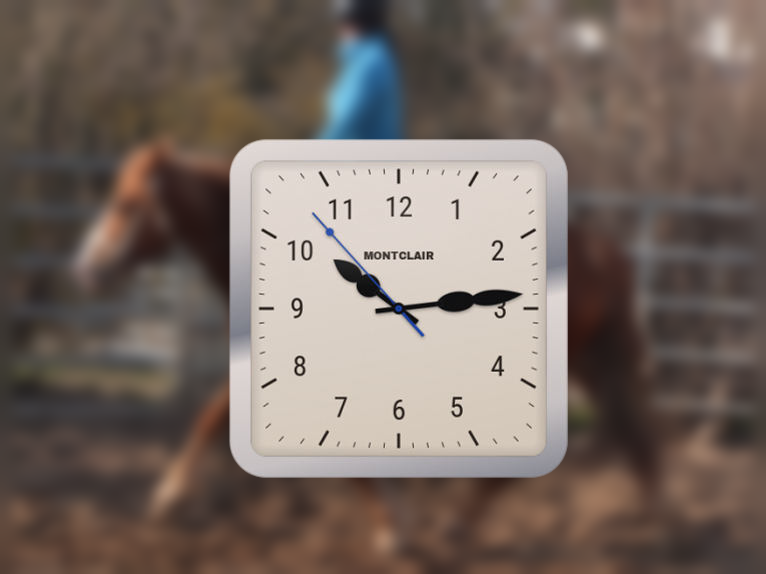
10 h 13 min 53 s
